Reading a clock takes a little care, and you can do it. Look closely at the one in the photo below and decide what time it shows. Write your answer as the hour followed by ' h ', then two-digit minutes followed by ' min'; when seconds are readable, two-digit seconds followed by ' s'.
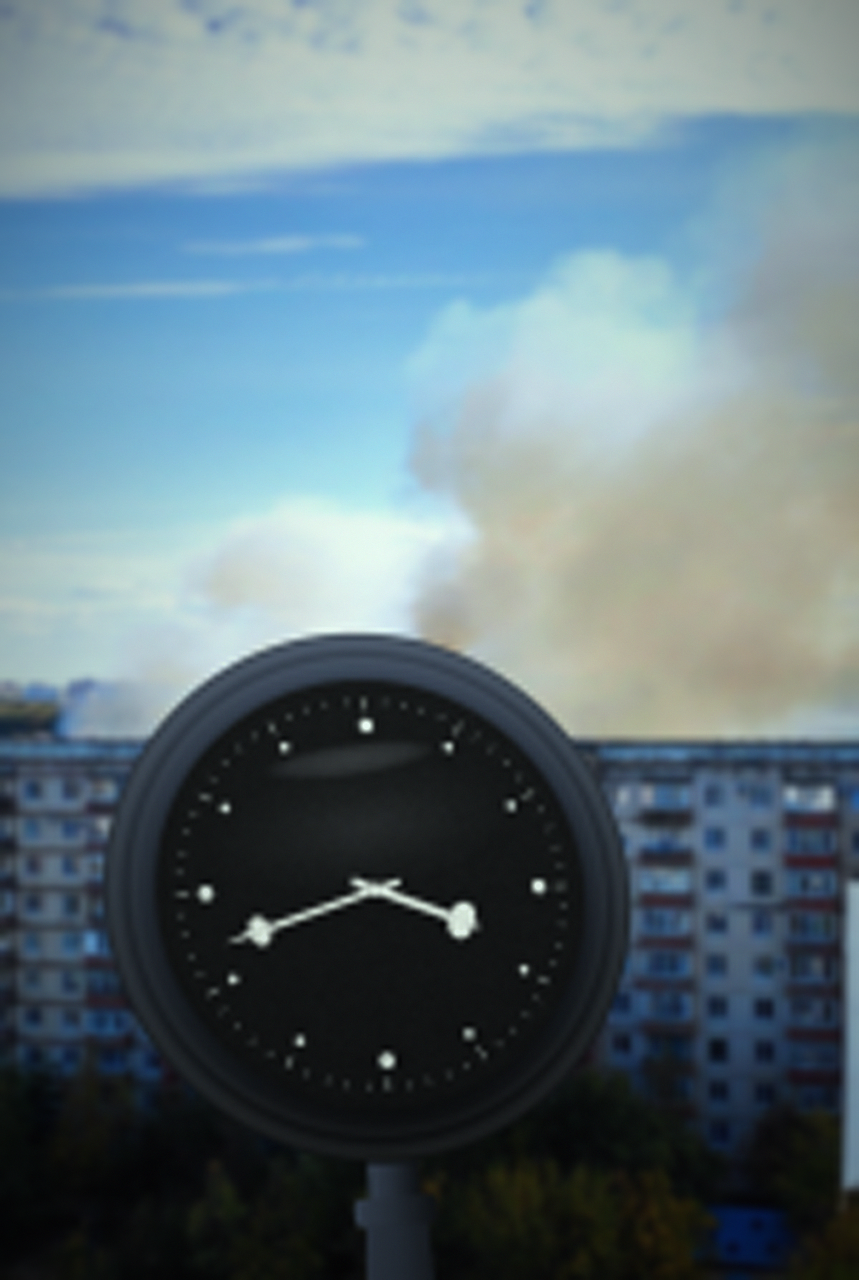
3 h 42 min
